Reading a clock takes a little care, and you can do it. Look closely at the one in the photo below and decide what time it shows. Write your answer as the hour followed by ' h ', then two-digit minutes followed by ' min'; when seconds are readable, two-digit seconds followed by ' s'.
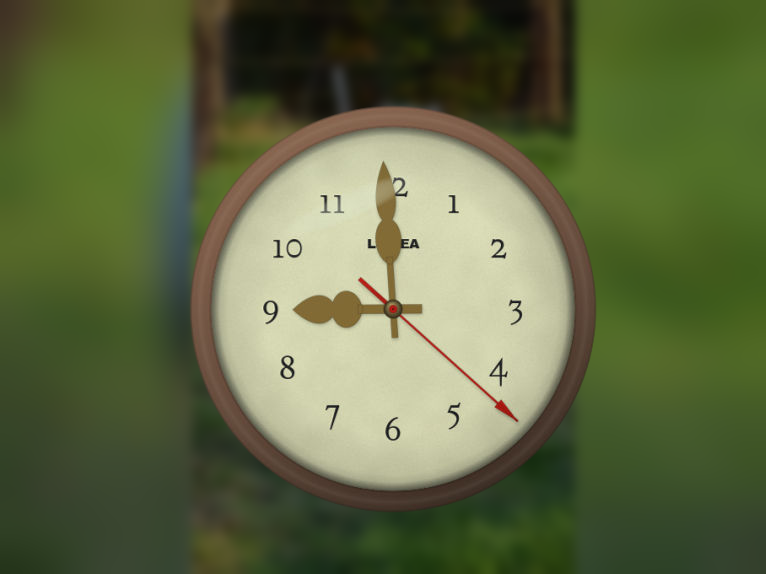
8 h 59 min 22 s
